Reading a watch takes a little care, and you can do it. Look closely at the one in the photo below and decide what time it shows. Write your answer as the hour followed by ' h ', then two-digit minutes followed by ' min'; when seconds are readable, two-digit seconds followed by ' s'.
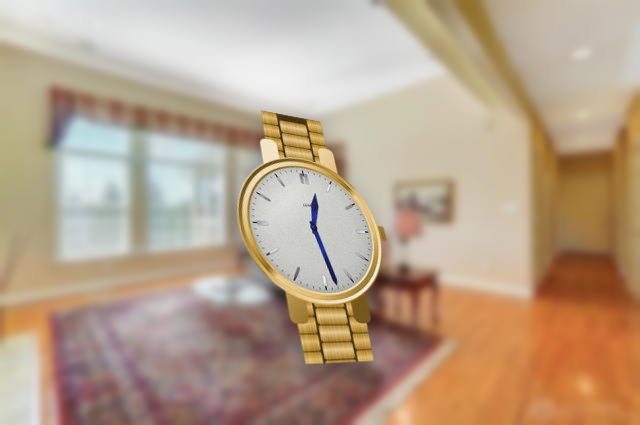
12 h 28 min
